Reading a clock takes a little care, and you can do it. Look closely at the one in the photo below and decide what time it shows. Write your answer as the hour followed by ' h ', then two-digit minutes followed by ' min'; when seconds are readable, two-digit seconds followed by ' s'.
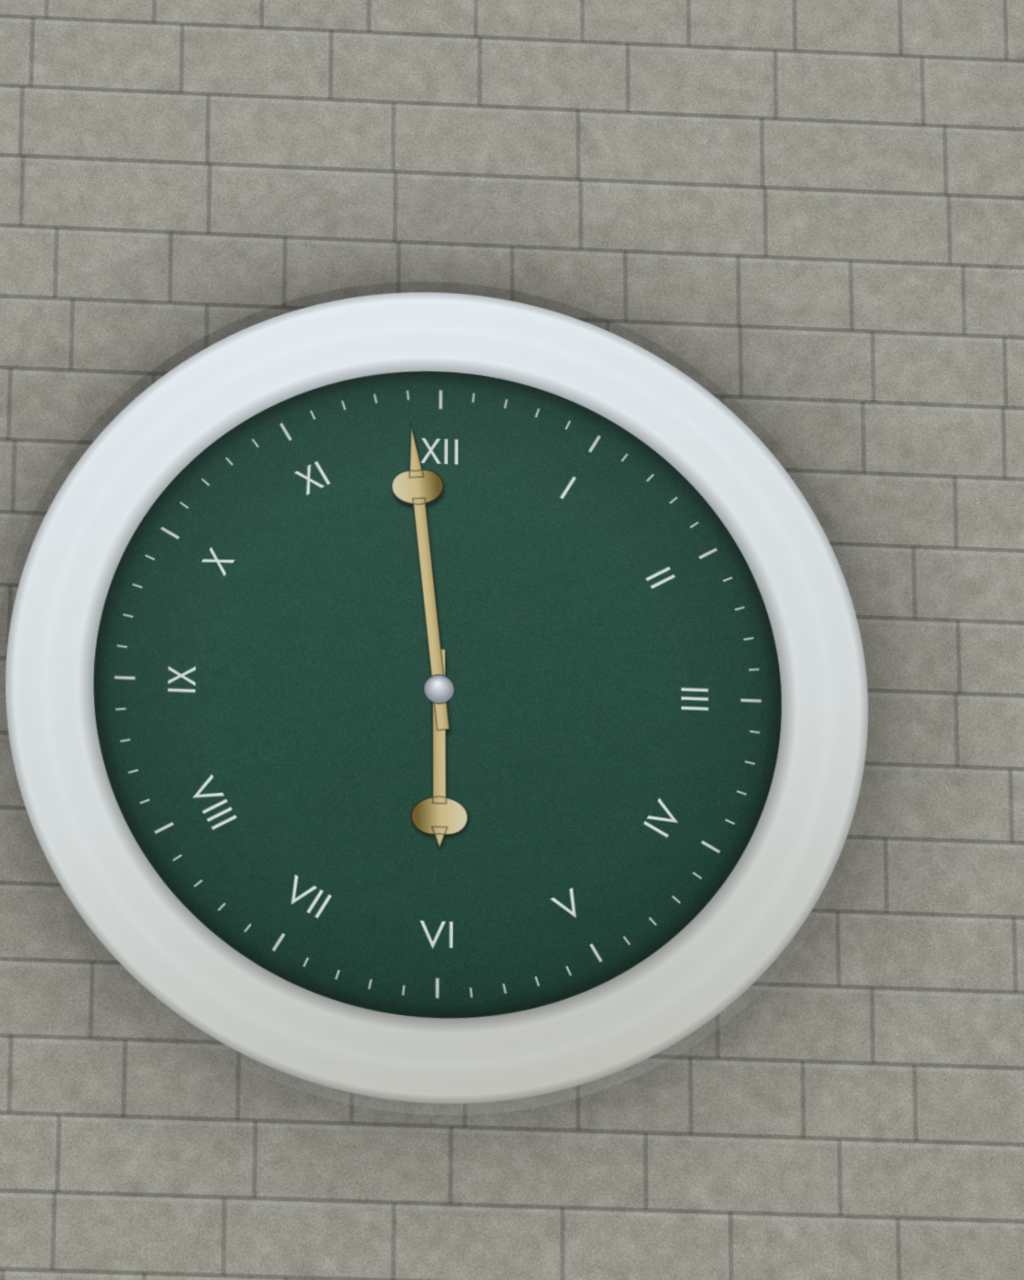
5 h 59 min
